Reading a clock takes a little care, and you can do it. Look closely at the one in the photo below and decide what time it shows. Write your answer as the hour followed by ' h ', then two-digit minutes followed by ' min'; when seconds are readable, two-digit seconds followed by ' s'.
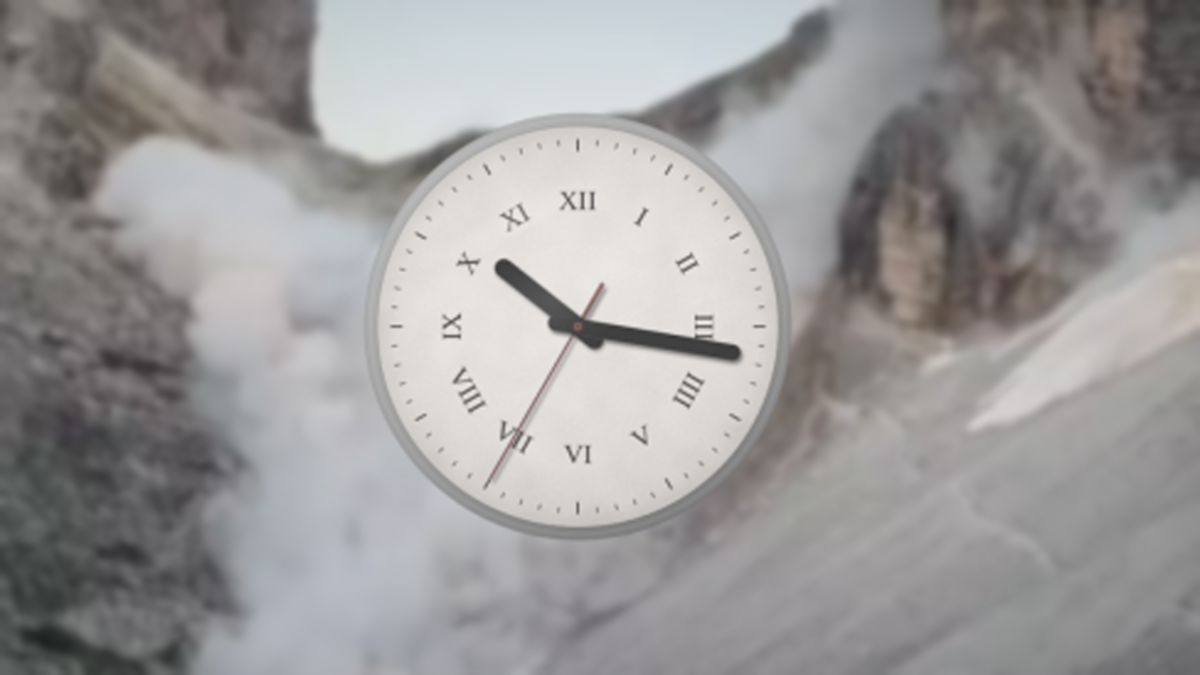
10 h 16 min 35 s
